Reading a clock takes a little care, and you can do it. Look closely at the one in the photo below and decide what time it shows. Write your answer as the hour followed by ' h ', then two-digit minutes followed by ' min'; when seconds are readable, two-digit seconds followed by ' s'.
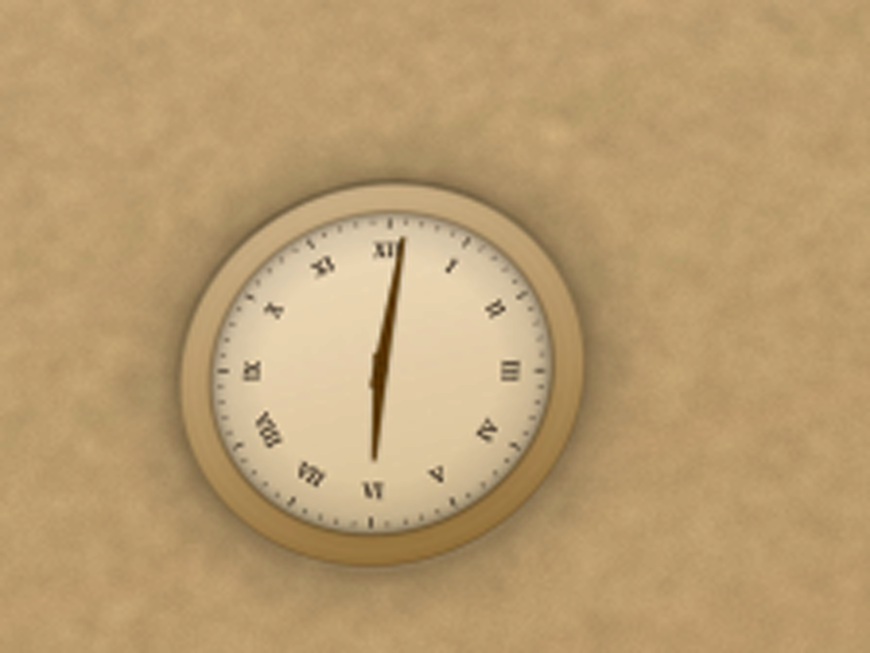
6 h 01 min
